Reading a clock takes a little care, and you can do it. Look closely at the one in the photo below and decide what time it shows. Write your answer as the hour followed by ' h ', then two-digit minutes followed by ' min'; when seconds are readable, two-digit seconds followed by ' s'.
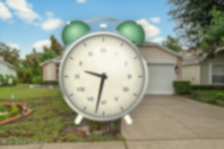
9 h 32 min
